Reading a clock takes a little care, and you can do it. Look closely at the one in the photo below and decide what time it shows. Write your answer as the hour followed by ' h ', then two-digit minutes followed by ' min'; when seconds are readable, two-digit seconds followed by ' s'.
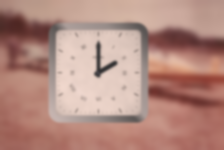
2 h 00 min
